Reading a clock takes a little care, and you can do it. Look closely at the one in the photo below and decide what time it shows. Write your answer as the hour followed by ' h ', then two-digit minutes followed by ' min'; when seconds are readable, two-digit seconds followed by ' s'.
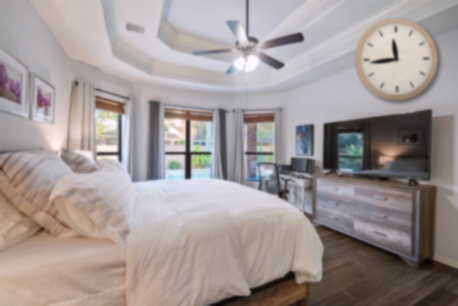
11 h 44 min
